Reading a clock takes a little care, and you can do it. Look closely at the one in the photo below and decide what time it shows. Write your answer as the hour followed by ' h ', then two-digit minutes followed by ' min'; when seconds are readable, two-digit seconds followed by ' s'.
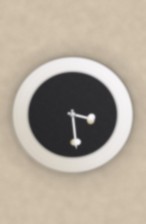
3 h 29 min
